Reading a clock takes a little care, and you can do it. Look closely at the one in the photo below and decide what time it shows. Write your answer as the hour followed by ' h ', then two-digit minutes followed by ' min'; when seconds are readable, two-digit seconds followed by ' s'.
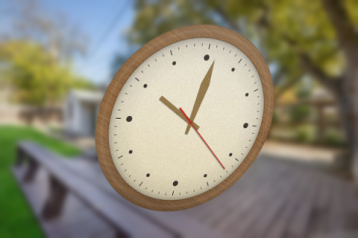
10 h 01 min 22 s
